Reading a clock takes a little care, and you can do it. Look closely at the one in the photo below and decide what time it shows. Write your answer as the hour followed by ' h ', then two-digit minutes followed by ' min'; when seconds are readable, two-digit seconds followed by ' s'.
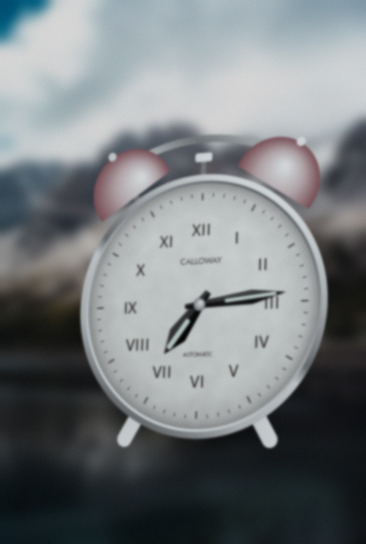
7 h 14 min
